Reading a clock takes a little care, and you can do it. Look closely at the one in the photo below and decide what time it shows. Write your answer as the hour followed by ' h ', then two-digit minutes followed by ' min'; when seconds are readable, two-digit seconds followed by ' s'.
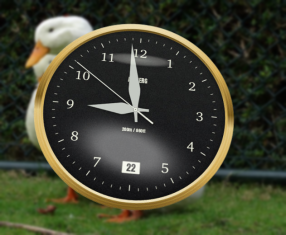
8 h 58 min 51 s
